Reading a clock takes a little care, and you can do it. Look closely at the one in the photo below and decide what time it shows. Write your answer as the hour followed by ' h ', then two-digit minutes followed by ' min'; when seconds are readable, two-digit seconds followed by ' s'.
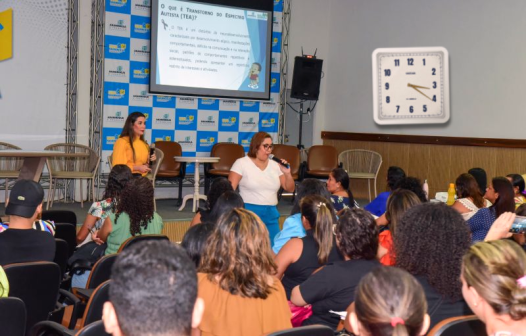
3 h 21 min
